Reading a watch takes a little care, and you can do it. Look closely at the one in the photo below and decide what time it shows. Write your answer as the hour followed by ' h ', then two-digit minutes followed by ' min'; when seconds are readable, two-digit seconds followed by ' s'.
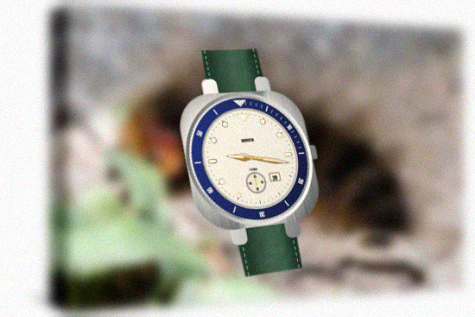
9 h 17 min
